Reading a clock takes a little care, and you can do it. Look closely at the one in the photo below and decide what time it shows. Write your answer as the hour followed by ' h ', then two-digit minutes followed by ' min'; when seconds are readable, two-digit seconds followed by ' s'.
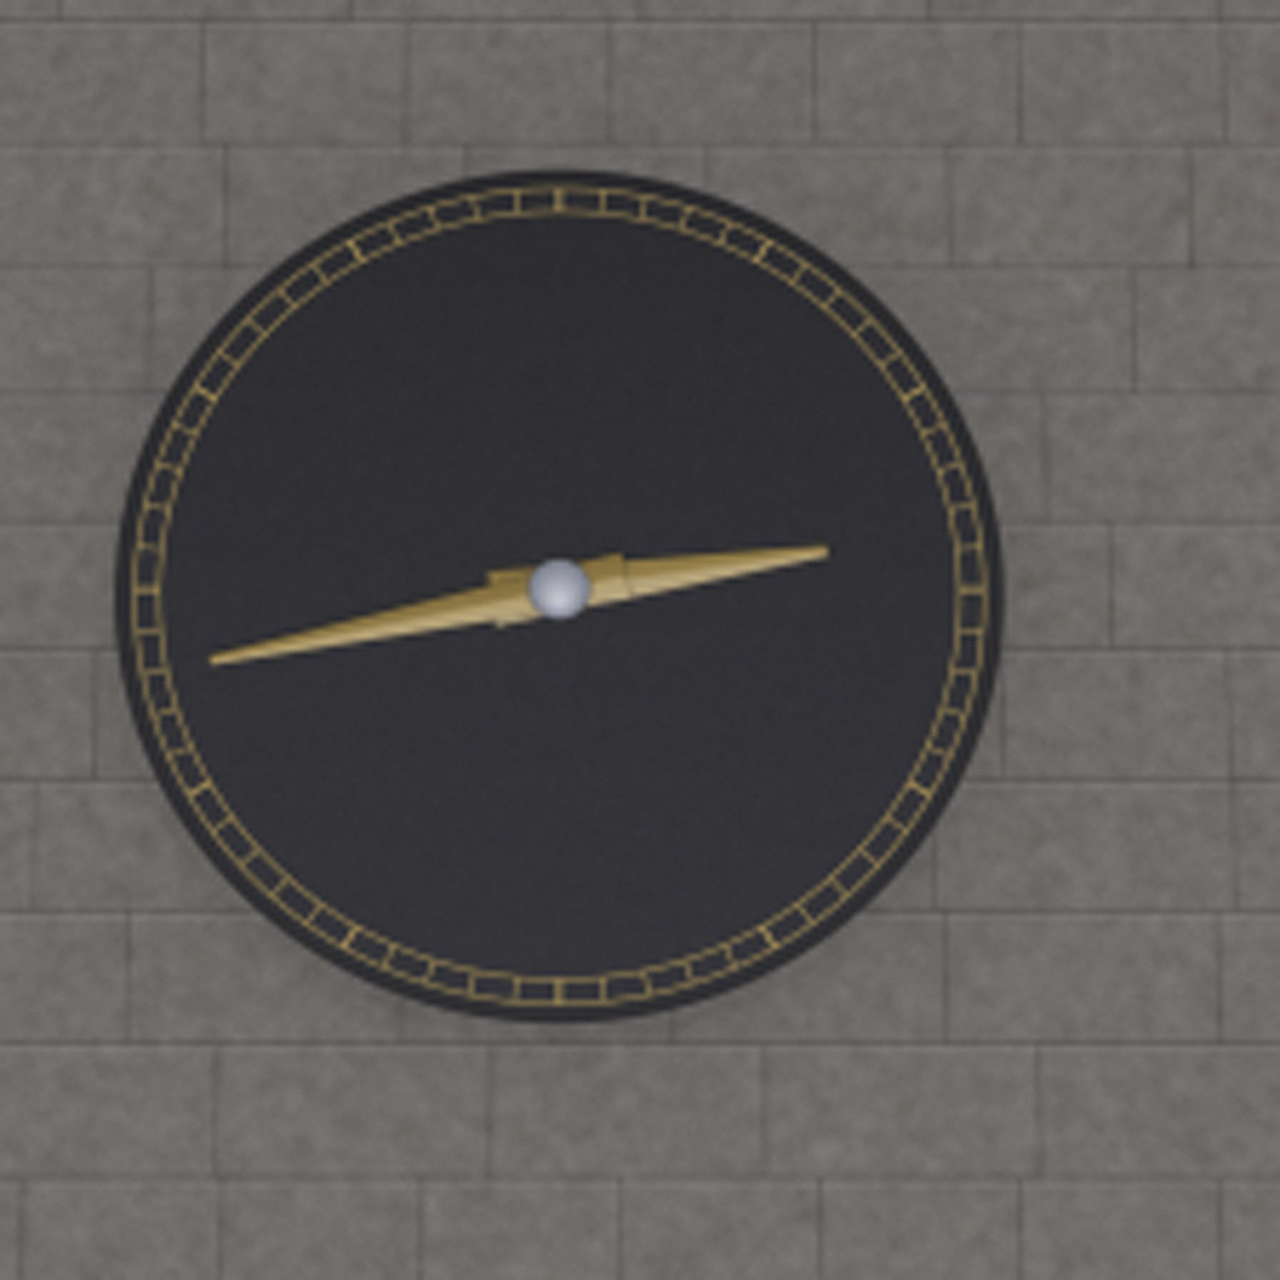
2 h 43 min
